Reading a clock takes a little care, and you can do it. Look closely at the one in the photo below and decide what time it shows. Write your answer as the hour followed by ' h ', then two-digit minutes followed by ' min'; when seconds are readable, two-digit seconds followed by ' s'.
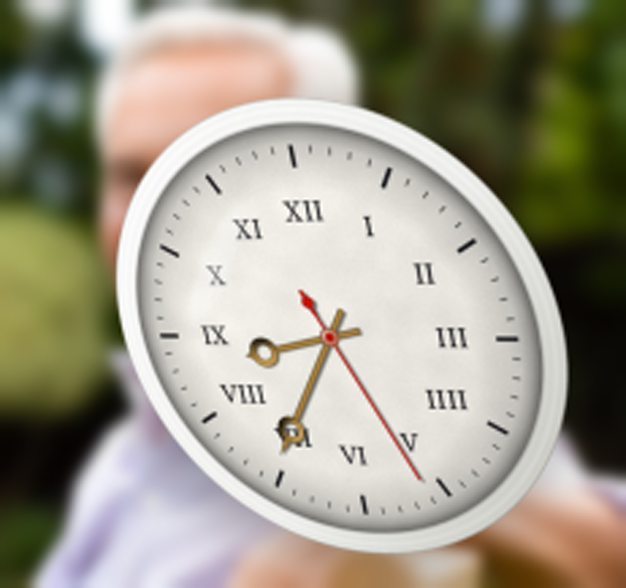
8 h 35 min 26 s
